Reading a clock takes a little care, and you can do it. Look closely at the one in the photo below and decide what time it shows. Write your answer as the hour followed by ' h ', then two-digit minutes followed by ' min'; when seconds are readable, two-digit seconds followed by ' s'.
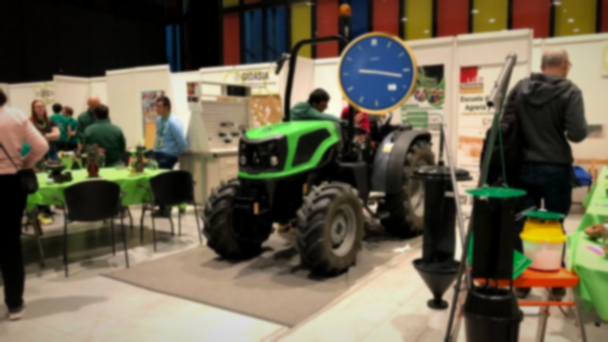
9 h 17 min
